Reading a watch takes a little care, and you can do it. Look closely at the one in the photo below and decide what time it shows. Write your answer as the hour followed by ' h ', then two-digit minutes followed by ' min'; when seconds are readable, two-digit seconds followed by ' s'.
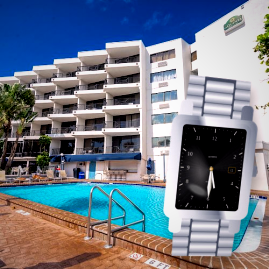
5 h 30 min
